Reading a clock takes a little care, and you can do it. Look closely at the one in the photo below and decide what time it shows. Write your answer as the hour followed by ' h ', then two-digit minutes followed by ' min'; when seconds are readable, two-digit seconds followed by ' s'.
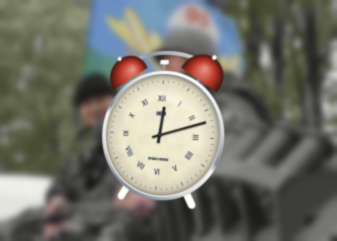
12 h 12 min
